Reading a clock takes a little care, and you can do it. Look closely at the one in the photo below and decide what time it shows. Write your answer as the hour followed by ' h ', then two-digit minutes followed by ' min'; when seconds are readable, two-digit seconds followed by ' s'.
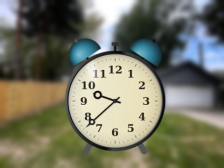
9 h 38 min
